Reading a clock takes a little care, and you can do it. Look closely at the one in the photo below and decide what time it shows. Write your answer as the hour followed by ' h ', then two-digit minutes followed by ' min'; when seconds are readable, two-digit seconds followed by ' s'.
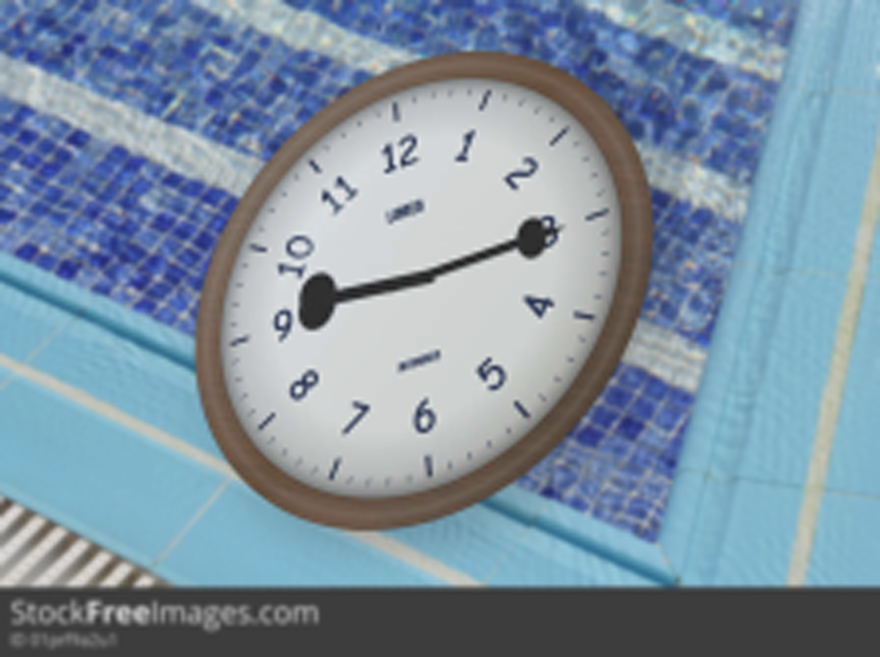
9 h 15 min
